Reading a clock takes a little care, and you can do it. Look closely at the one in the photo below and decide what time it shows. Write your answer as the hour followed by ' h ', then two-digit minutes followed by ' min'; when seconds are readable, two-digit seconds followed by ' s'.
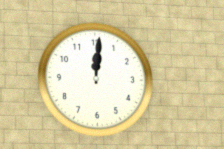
12 h 01 min
